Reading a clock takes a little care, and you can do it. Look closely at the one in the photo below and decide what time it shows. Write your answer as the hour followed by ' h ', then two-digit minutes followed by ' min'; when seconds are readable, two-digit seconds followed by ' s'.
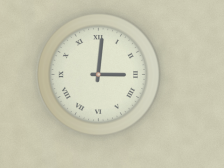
3 h 01 min
